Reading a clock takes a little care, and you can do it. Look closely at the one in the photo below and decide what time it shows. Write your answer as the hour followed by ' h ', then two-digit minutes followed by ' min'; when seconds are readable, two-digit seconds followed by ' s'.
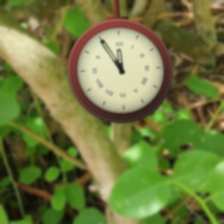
11 h 55 min
